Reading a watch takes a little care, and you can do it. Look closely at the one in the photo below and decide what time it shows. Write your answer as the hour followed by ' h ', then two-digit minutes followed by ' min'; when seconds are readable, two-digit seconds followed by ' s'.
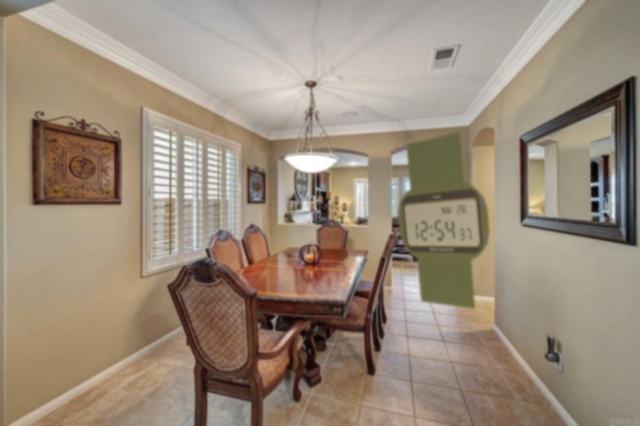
12 h 54 min
